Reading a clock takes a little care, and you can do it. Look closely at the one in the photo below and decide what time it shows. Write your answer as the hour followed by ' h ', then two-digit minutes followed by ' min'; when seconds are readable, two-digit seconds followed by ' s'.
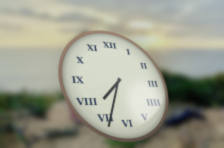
7 h 34 min
